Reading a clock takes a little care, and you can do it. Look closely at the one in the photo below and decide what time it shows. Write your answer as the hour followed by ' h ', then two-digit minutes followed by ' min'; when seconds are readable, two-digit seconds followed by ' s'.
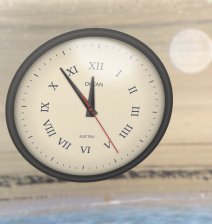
11 h 53 min 24 s
